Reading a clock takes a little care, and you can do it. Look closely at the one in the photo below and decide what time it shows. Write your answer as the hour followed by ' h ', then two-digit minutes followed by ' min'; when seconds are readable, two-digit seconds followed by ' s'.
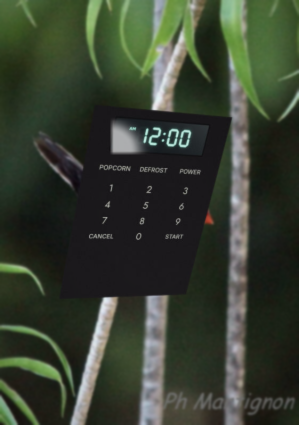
12 h 00 min
